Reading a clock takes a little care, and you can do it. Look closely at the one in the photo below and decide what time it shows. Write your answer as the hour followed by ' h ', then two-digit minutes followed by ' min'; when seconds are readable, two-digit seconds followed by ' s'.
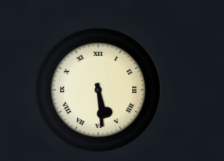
5 h 29 min
